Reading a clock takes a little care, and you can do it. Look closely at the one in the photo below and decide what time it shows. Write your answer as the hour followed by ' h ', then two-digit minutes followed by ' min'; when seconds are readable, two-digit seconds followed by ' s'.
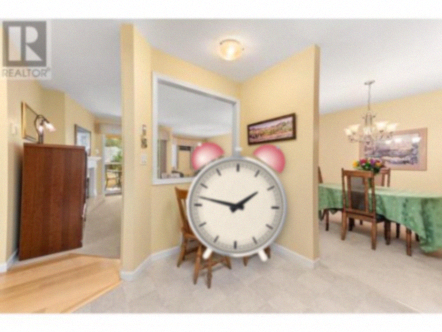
1 h 47 min
